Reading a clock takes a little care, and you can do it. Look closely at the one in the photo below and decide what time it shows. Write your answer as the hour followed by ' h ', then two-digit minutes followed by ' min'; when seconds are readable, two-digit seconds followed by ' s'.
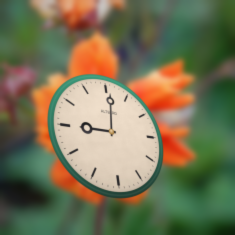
9 h 01 min
